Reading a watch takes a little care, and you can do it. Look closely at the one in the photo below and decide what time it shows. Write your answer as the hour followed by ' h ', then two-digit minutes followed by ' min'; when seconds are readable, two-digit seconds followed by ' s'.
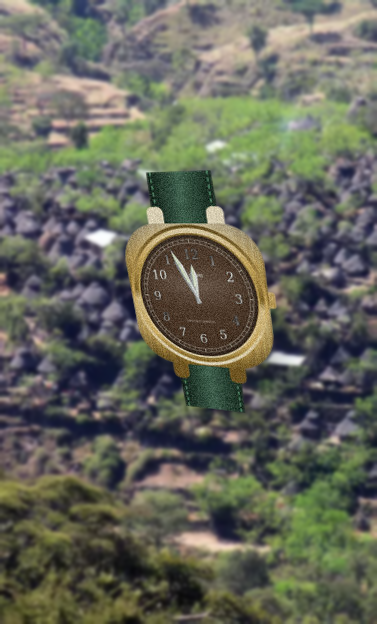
11 h 56 min
